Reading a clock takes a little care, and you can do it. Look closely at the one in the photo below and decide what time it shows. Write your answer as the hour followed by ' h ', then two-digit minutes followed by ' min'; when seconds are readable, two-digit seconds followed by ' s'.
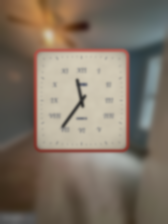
11 h 36 min
